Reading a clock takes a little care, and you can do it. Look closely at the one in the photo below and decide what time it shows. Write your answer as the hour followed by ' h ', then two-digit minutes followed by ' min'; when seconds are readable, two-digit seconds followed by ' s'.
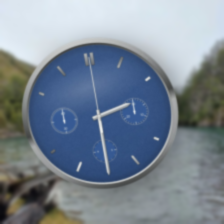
2 h 30 min
